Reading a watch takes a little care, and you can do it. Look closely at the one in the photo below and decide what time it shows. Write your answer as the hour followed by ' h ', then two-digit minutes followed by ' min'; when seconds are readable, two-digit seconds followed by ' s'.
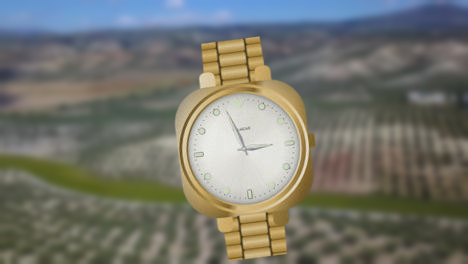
2 h 57 min
